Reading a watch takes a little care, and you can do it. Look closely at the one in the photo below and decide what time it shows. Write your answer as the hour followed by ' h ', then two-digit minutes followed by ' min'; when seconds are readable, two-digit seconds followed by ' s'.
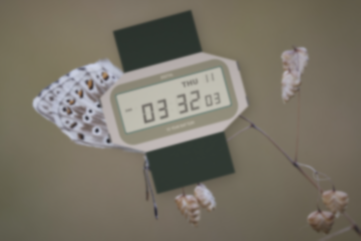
3 h 32 min
